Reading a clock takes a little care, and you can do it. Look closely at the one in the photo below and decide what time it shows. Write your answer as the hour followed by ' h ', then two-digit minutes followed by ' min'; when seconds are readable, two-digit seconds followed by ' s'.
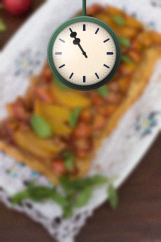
10 h 55 min
